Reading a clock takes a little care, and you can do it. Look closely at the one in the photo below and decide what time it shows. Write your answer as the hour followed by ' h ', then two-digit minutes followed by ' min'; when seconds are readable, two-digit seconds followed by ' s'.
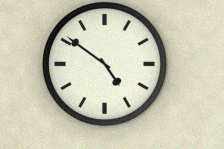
4 h 51 min
